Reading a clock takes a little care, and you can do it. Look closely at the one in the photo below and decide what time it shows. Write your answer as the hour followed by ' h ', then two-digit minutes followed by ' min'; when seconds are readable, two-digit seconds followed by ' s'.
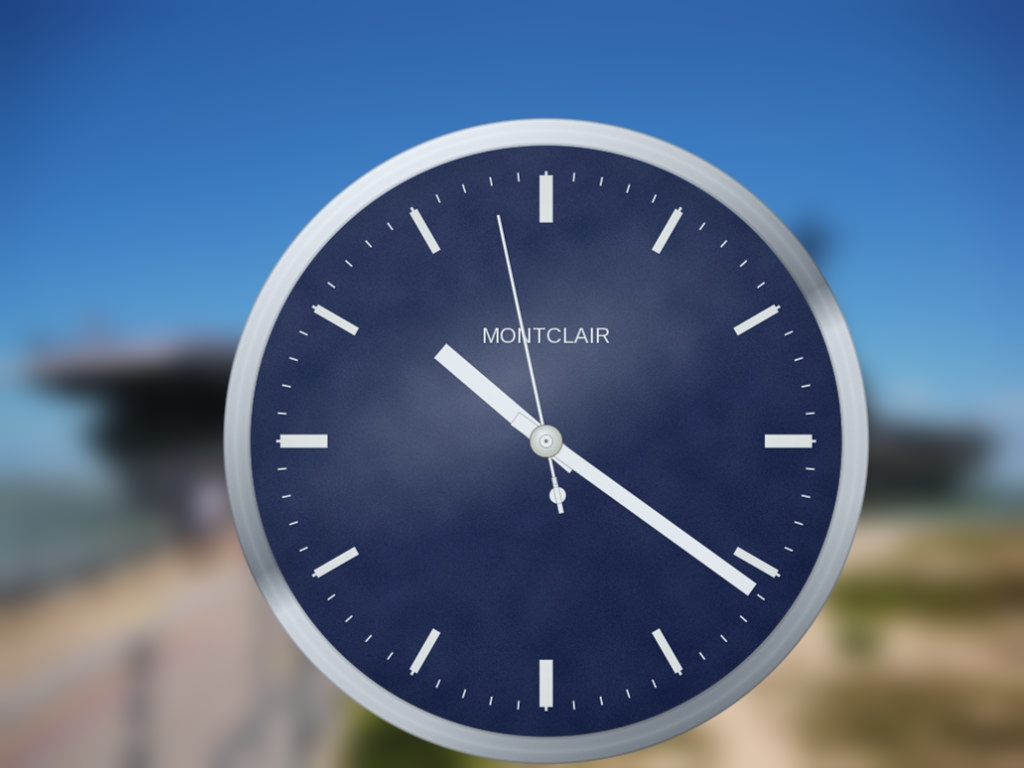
10 h 20 min 58 s
